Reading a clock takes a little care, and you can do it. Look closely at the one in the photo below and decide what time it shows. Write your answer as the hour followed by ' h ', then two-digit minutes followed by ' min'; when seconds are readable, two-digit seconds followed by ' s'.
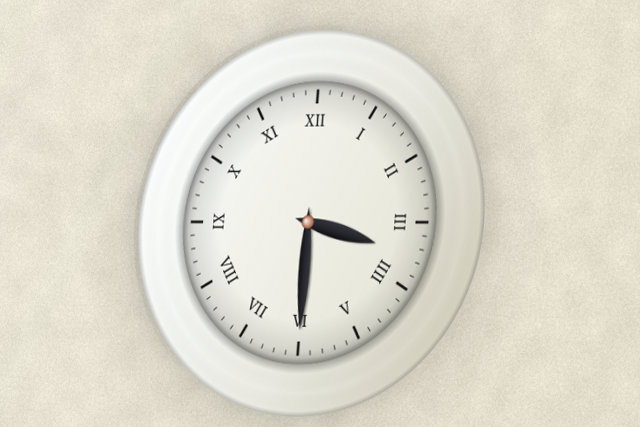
3 h 30 min
